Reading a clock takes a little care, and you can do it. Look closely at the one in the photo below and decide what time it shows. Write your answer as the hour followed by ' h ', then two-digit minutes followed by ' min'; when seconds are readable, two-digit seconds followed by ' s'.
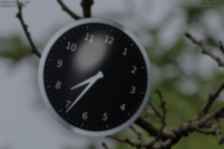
7 h 34 min
